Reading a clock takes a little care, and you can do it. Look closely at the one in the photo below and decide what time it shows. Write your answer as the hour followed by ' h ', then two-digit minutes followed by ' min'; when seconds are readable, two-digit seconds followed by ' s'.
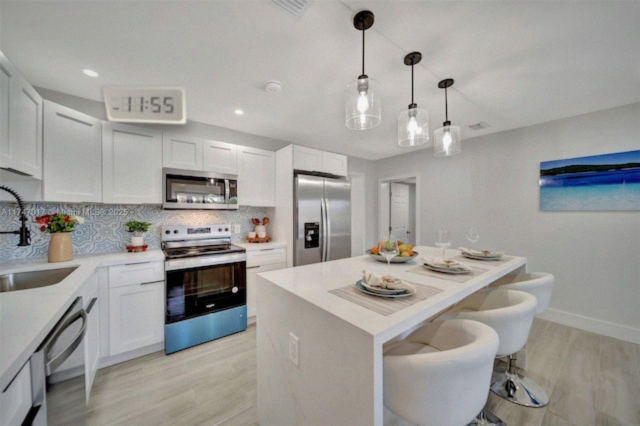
11 h 55 min
